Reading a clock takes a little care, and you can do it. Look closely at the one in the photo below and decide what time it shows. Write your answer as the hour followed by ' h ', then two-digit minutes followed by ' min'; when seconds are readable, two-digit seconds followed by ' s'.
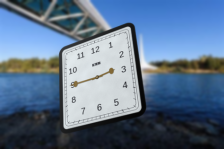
2 h 45 min
